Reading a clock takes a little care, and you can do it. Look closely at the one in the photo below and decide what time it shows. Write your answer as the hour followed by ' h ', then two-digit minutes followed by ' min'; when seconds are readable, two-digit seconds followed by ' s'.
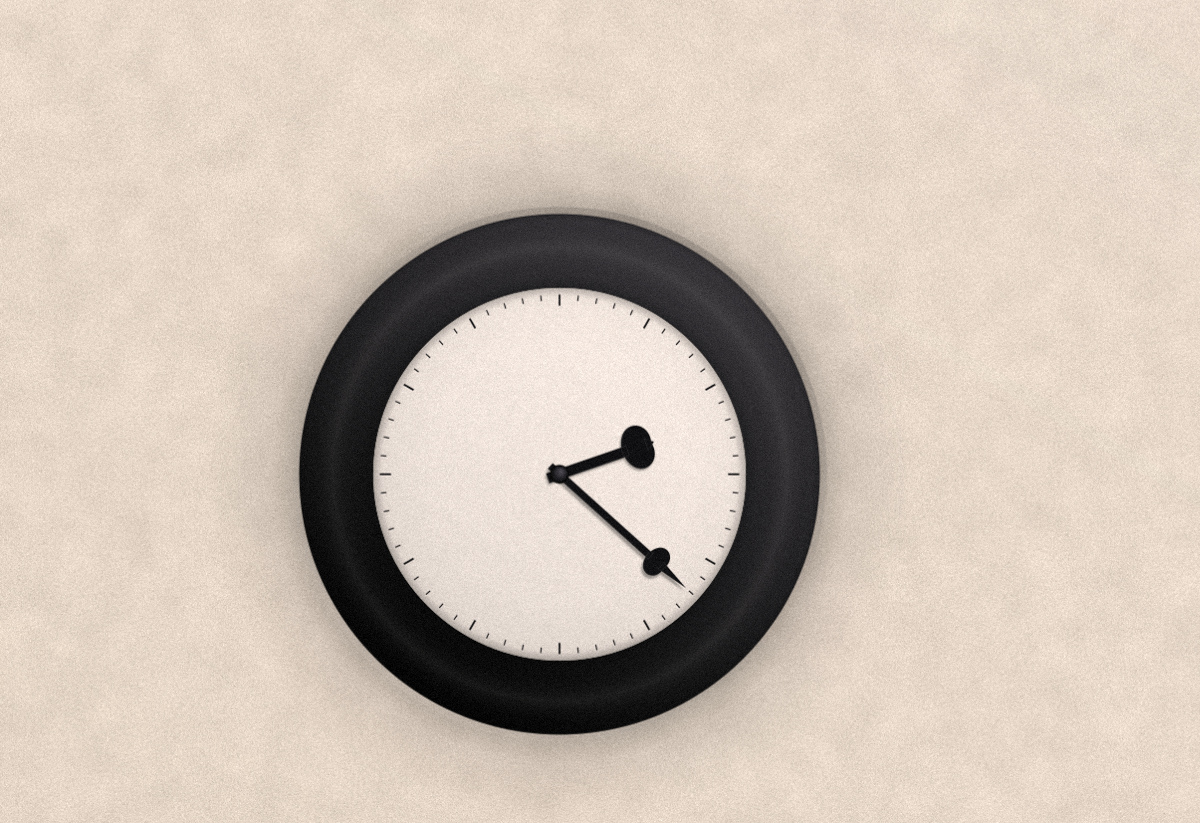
2 h 22 min
